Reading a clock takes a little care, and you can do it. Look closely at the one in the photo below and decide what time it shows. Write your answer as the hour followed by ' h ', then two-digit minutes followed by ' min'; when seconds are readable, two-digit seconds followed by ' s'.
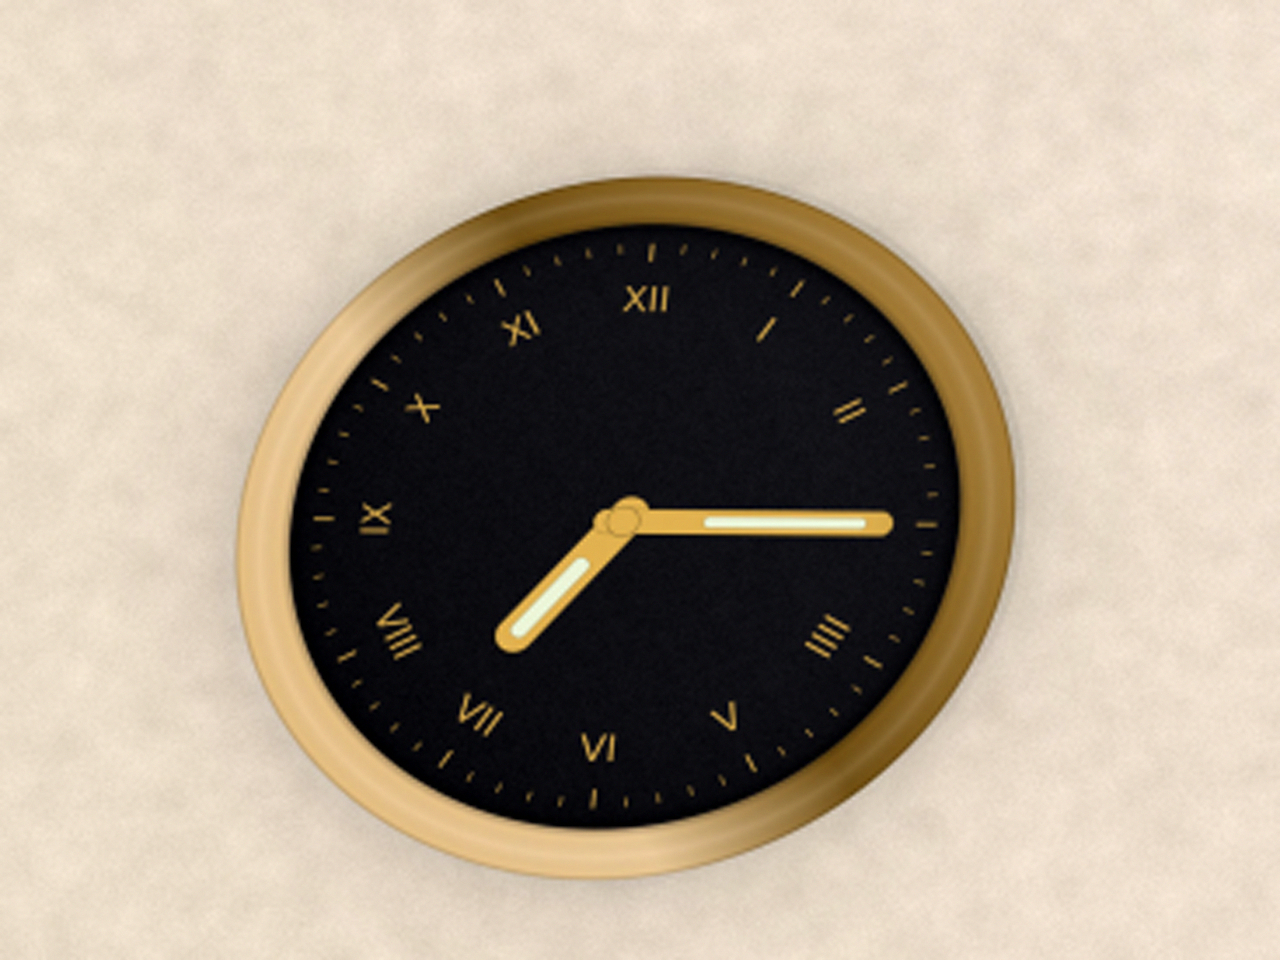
7 h 15 min
